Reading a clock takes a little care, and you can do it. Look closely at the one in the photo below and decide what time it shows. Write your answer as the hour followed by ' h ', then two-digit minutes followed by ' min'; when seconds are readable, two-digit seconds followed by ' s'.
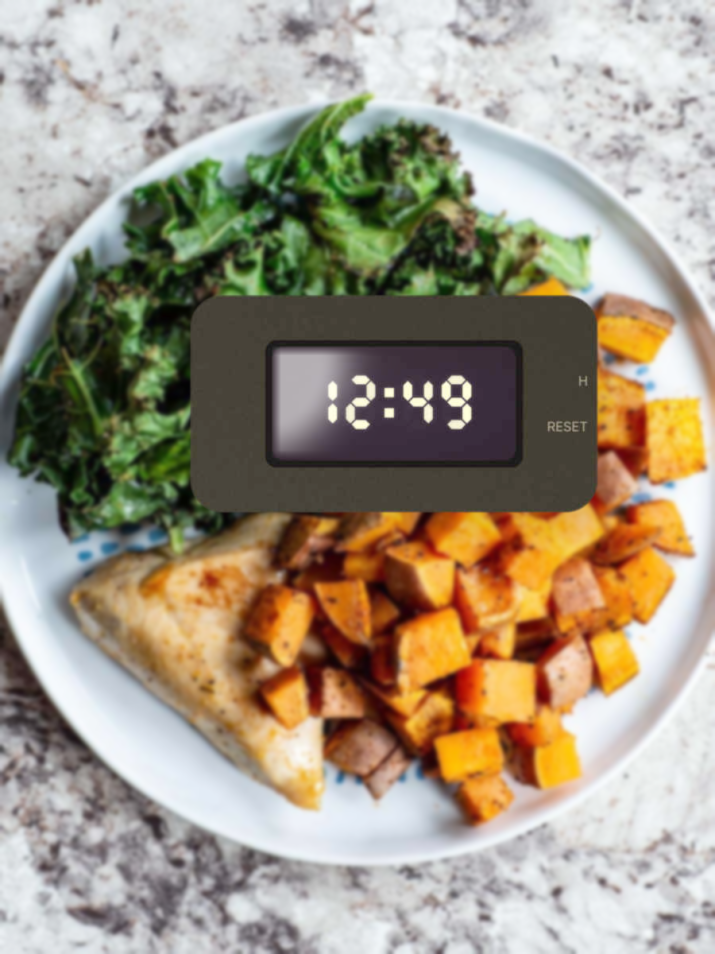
12 h 49 min
